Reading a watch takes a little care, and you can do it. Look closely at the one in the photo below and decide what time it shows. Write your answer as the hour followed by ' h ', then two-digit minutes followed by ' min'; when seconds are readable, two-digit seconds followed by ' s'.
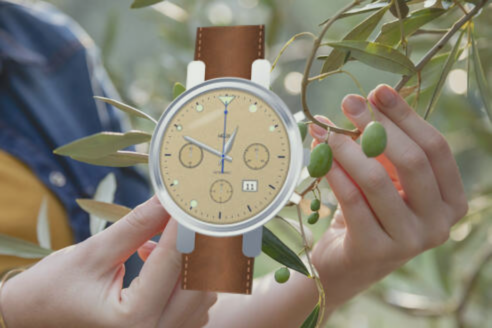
12 h 49 min
